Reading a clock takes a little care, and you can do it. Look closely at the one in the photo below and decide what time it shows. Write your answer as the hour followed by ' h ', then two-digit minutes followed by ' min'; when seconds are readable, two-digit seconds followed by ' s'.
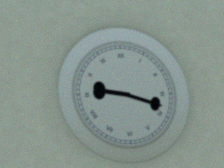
9 h 18 min
